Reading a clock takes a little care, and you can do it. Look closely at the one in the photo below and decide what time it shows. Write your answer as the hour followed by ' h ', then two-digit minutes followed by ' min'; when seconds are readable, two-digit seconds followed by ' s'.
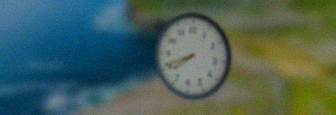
7 h 41 min
